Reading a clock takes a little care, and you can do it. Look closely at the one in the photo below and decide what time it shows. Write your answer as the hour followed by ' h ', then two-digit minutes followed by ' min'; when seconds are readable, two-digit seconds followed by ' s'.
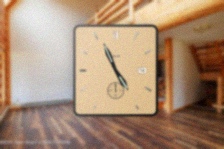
4 h 56 min
